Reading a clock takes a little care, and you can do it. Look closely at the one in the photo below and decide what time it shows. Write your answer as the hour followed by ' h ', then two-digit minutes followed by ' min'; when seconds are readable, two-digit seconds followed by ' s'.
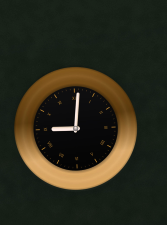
9 h 01 min
